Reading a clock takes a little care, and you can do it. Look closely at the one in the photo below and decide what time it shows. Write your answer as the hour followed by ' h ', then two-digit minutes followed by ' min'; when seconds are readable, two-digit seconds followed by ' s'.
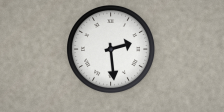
2 h 29 min
